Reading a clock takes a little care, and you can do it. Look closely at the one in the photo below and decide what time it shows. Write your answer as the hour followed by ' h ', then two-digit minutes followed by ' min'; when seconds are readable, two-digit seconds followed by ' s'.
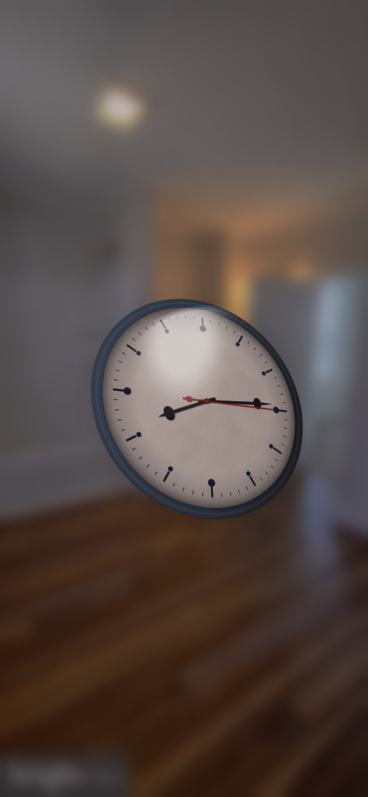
8 h 14 min 15 s
